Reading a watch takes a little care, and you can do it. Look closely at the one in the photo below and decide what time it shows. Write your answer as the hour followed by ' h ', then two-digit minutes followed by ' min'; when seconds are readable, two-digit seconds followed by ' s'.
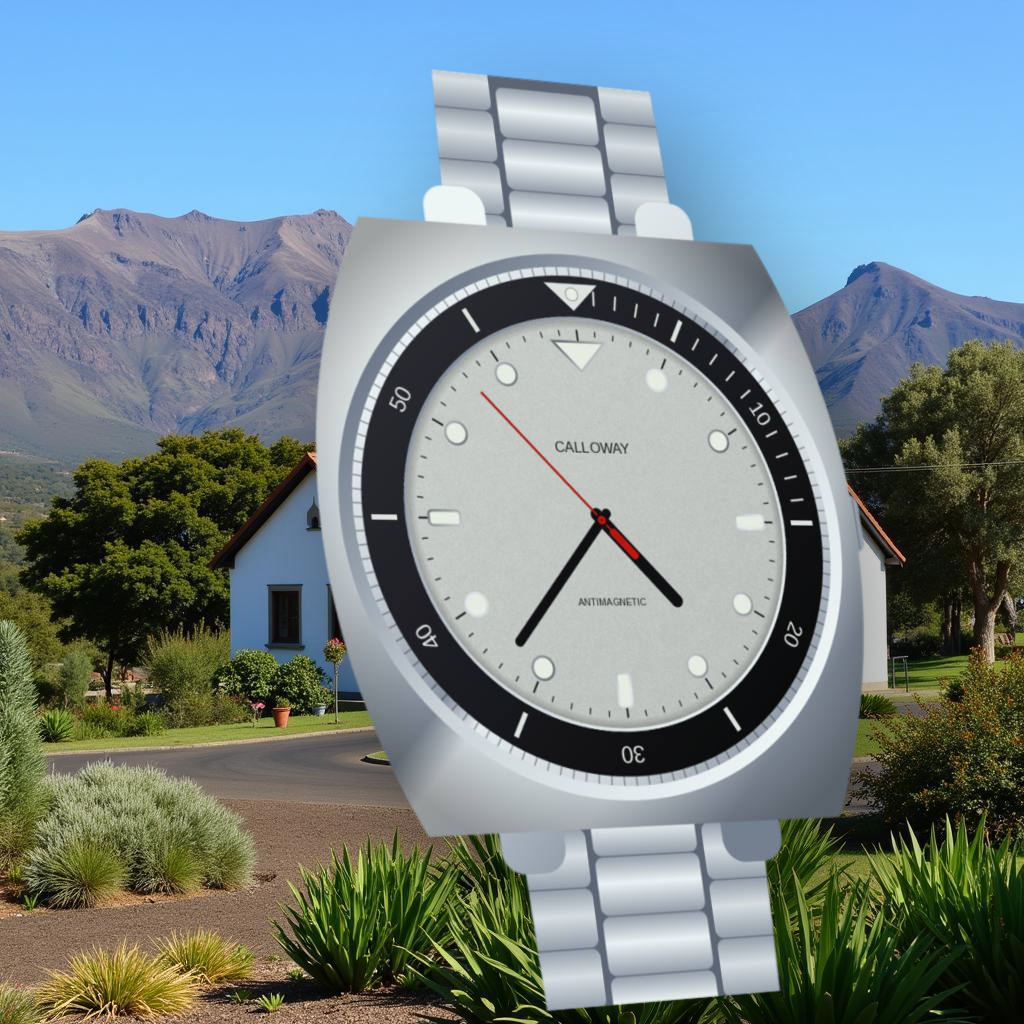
4 h 36 min 53 s
